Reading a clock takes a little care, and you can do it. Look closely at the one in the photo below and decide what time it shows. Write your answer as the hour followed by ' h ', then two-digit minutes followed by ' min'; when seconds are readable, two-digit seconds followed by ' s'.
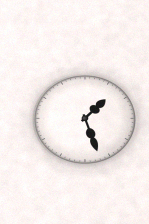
1 h 27 min
